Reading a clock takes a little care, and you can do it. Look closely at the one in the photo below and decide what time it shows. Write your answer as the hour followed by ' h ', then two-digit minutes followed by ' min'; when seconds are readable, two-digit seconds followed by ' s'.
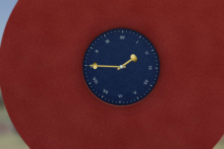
1 h 45 min
